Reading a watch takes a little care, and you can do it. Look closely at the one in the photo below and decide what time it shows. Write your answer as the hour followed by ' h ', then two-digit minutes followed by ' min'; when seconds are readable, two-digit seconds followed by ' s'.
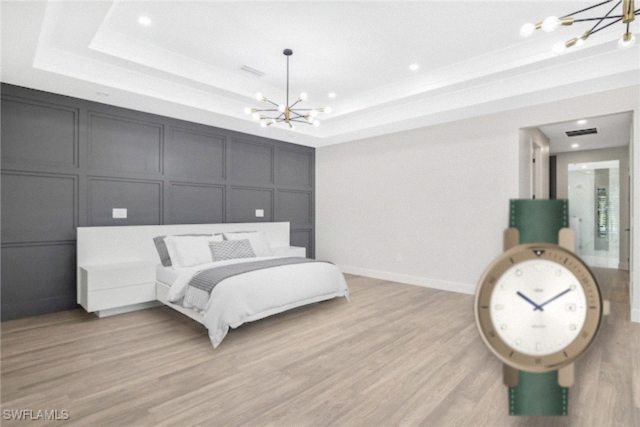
10 h 10 min
